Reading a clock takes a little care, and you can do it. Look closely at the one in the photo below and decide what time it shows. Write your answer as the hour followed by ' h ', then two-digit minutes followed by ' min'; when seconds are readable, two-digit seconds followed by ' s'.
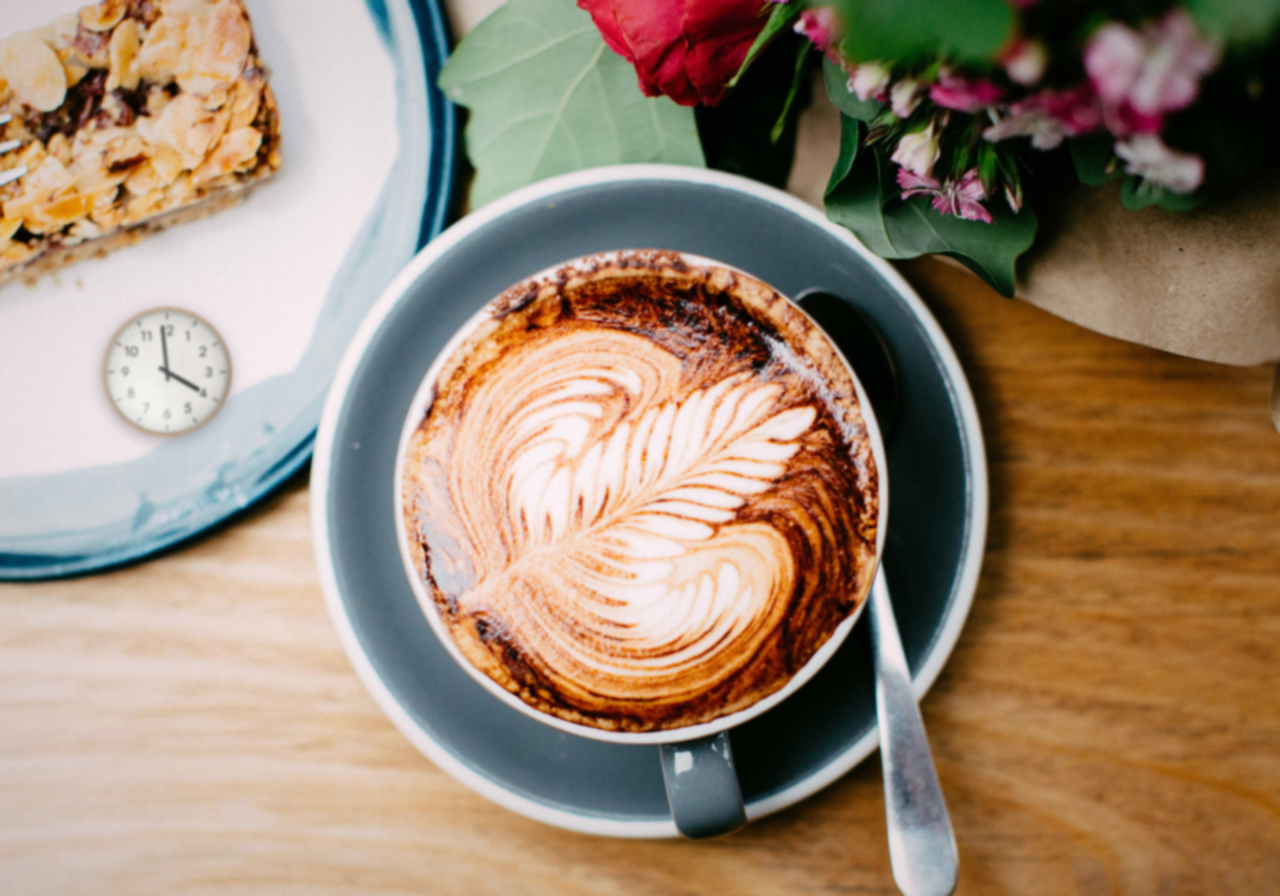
3 h 59 min
